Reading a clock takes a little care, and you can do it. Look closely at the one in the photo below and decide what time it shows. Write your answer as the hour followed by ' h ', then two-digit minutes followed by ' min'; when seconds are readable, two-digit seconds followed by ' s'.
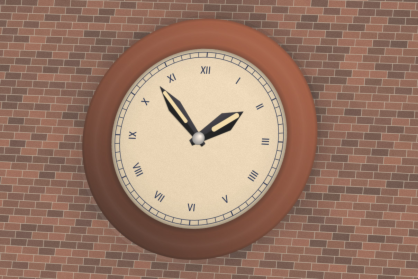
1 h 53 min
